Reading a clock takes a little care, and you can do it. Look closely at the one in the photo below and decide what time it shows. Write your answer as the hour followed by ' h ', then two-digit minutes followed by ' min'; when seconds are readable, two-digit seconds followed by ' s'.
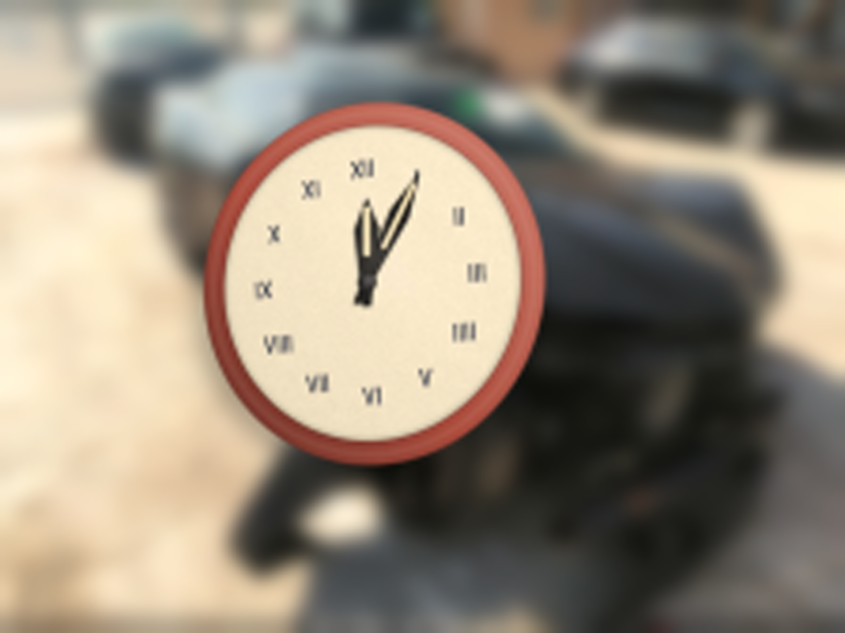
12 h 05 min
